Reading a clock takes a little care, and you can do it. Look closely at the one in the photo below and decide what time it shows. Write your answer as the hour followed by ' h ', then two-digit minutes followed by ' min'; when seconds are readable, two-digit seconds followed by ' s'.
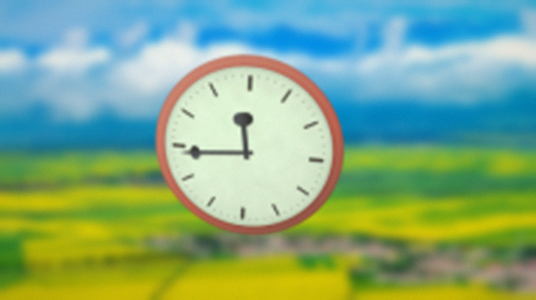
11 h 44 min
